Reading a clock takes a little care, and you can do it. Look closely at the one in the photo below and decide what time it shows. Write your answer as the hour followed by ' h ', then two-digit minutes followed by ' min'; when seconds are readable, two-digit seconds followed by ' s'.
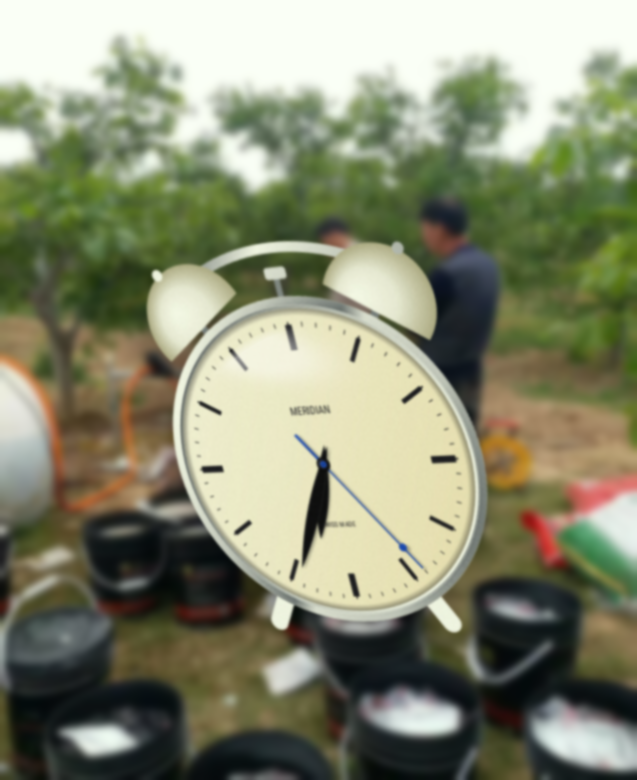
6 h 34 min 24 s
